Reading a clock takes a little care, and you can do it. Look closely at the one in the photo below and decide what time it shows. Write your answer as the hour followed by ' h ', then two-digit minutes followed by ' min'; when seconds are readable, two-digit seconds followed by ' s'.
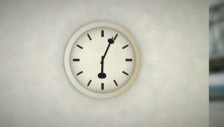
6 h 04 min
